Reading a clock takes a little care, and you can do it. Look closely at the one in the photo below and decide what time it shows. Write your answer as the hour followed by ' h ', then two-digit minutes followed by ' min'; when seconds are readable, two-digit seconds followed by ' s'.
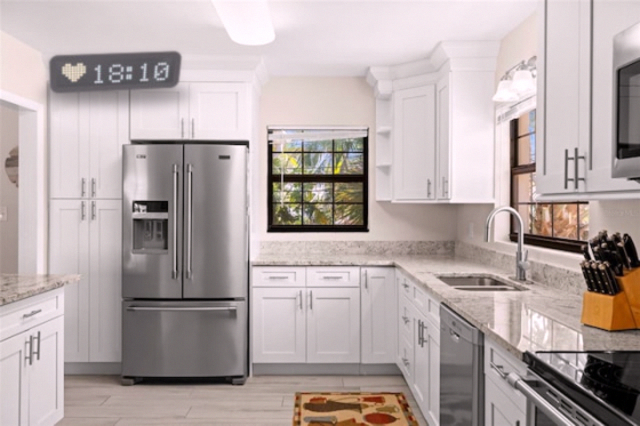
18 h 10 min
